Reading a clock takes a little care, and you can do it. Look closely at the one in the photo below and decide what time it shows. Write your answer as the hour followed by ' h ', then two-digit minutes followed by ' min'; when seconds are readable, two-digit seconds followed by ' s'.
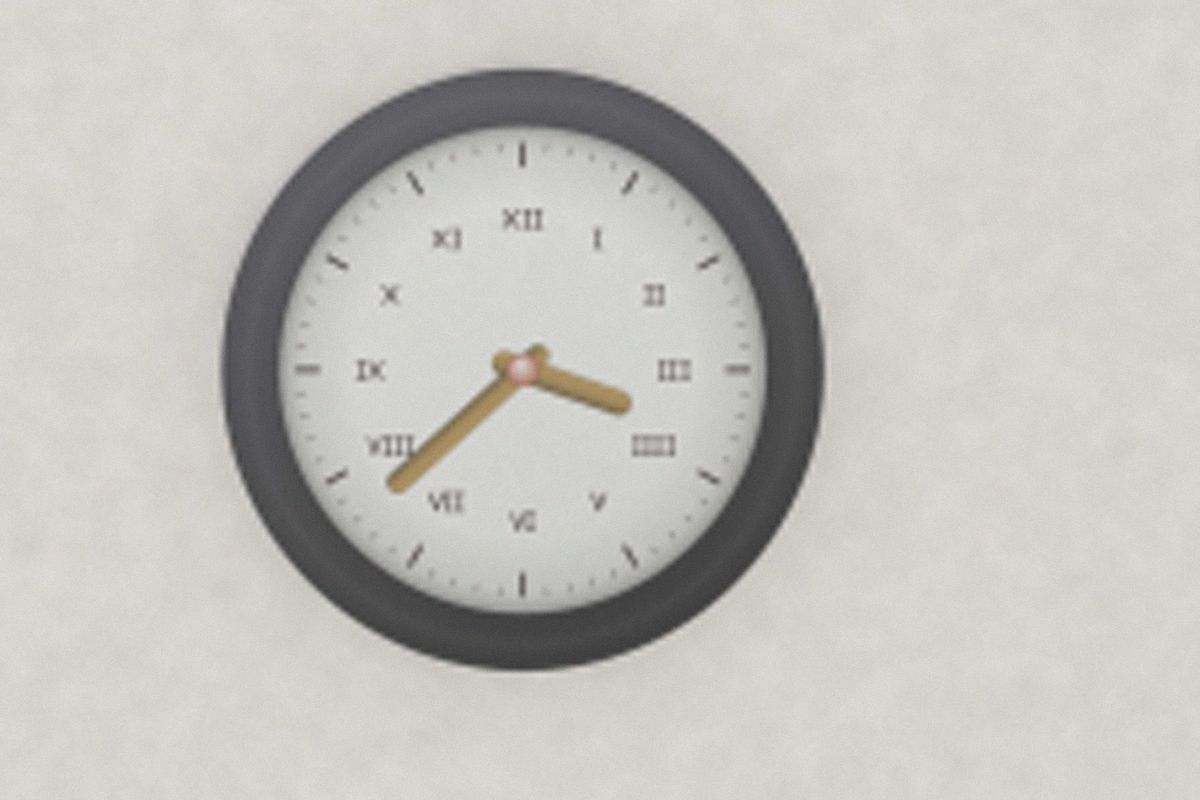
3 h 38 min
